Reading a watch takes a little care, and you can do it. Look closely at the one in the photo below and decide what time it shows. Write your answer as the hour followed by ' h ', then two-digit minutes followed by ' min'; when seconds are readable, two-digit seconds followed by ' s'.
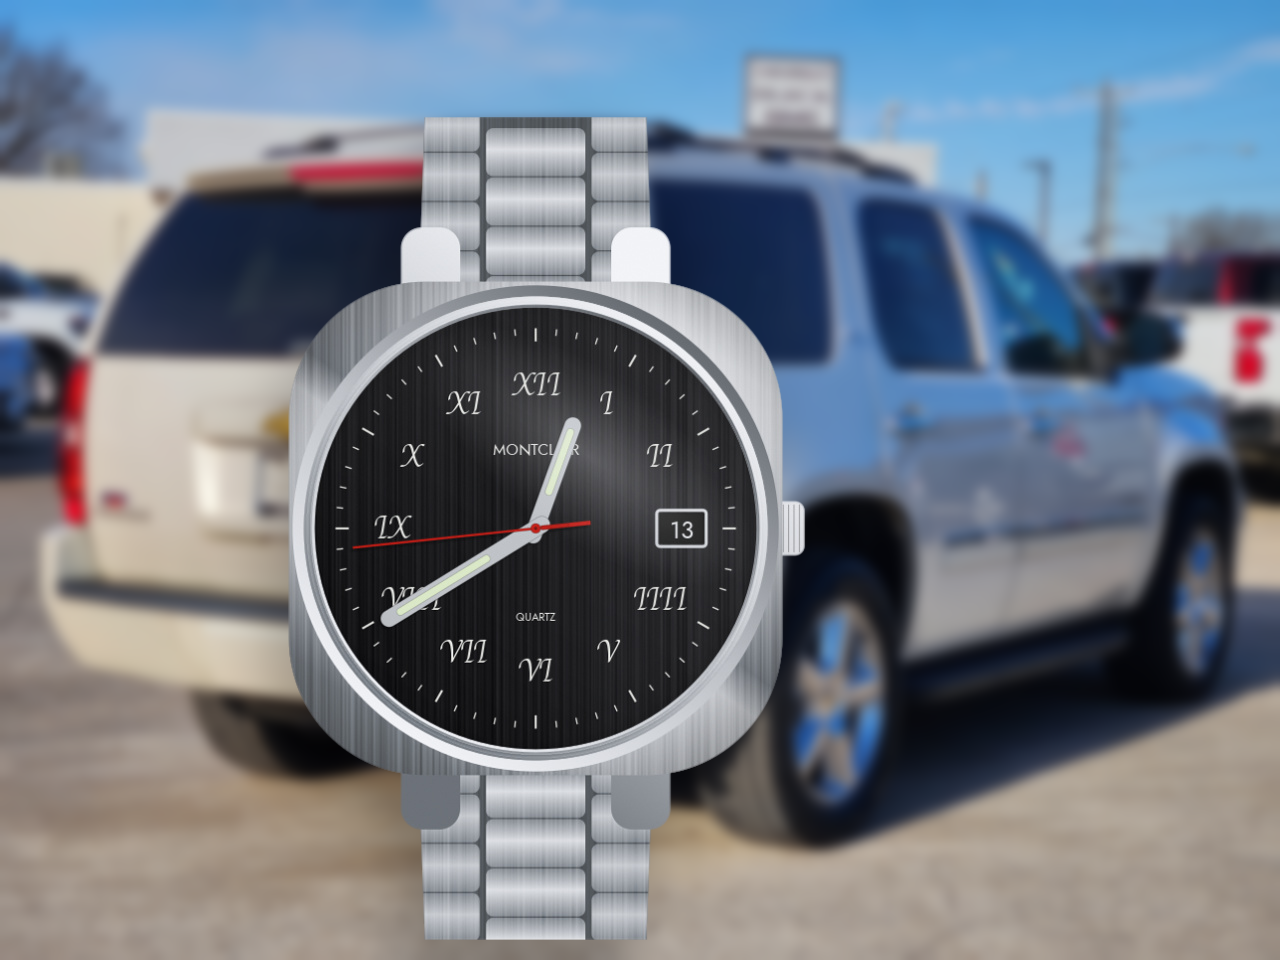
12 h 39 min 44 s
